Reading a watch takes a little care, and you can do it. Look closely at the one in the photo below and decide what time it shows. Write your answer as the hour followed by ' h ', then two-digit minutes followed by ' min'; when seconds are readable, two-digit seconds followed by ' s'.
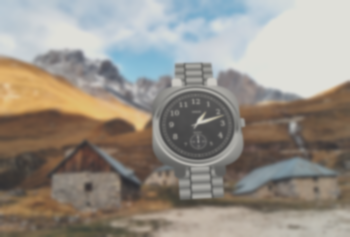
1 h 12 min
